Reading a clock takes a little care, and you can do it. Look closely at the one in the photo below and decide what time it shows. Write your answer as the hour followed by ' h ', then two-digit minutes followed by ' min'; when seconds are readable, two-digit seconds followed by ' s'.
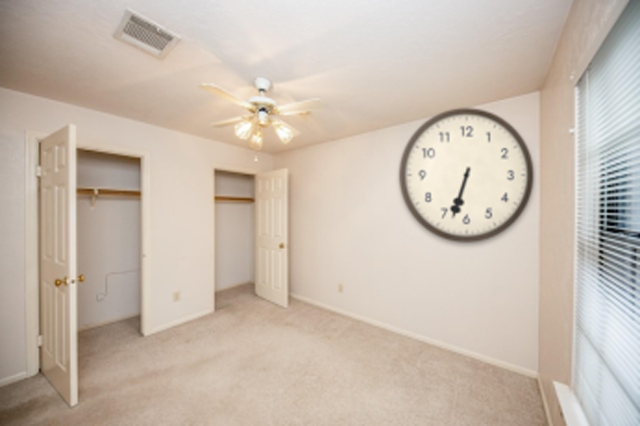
6 h 33 min
